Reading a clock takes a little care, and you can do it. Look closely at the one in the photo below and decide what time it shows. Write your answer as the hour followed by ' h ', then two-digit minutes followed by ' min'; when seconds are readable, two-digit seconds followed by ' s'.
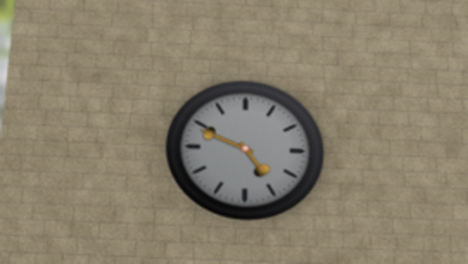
4 h 49 min
